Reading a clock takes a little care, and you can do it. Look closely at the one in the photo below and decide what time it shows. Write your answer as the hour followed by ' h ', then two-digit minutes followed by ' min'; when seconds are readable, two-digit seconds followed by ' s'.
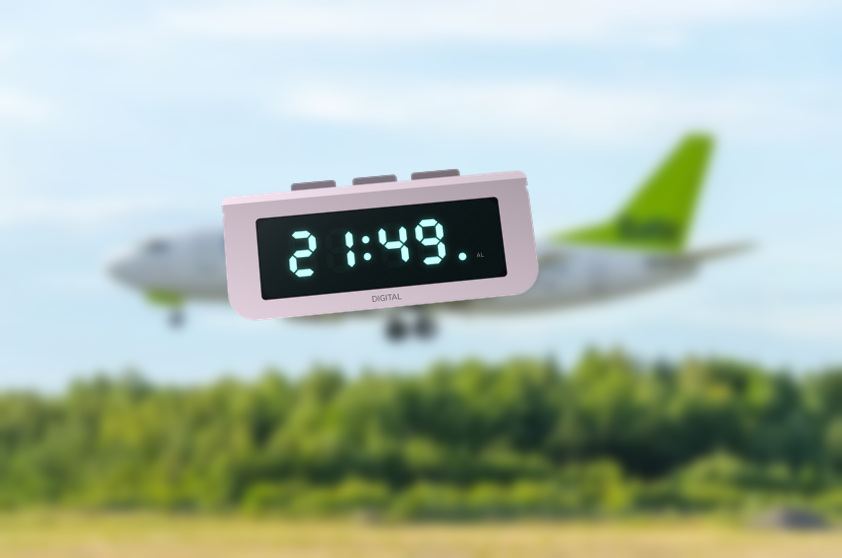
21 h 49 min
